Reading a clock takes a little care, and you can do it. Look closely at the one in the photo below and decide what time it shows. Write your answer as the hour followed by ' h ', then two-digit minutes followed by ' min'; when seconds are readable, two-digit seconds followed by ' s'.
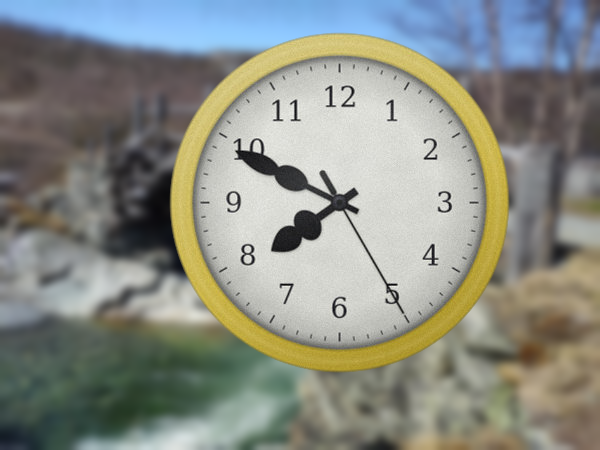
7 h 49 min 25 s
